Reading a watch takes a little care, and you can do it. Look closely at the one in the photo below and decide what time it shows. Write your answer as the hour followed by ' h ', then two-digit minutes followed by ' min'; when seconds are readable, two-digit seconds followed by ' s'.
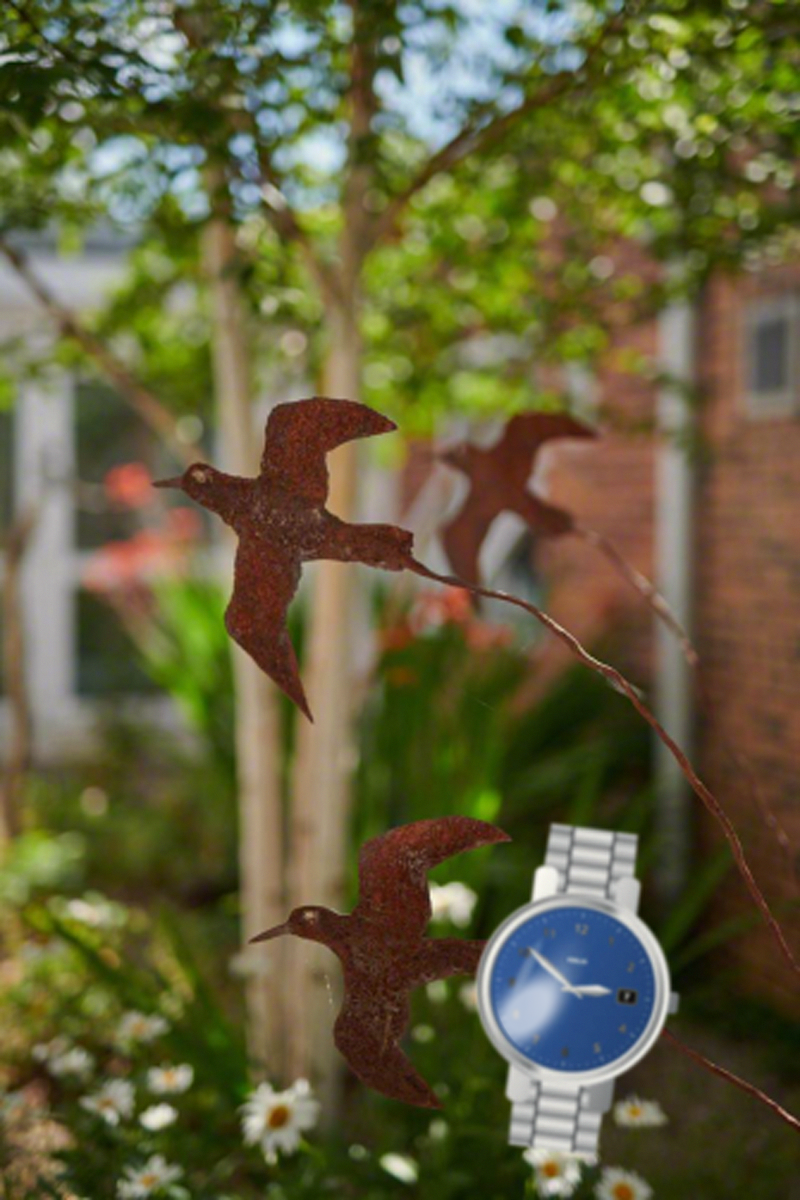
2 h 51 min
